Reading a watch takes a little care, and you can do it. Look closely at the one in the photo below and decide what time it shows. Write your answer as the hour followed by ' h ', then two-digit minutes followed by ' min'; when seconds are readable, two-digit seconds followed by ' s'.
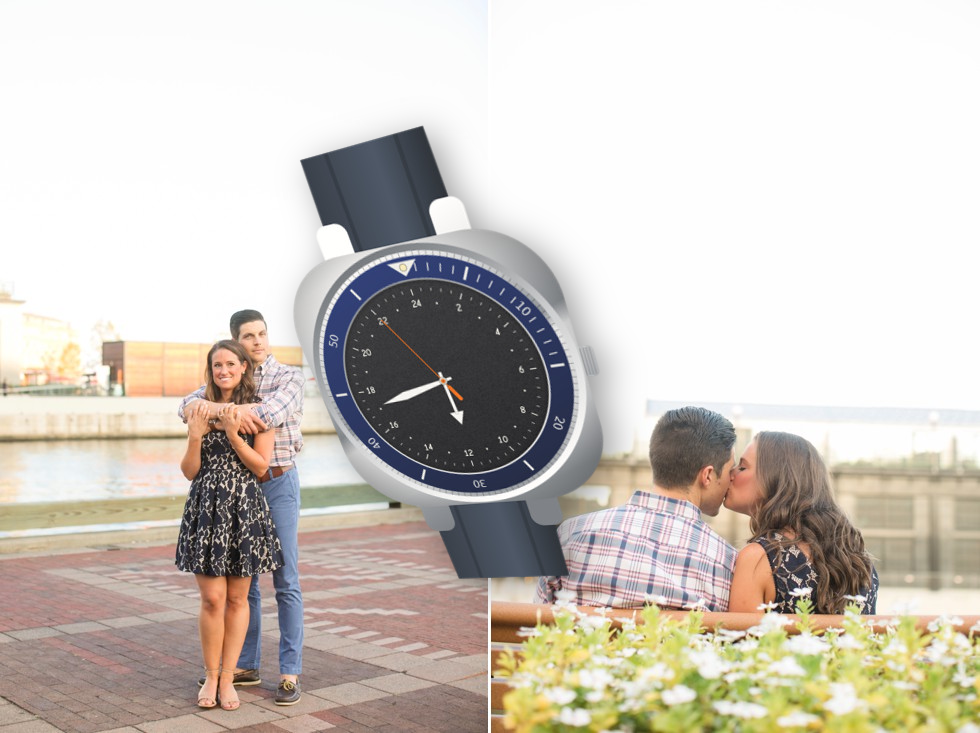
11 h 42 min 55 s
